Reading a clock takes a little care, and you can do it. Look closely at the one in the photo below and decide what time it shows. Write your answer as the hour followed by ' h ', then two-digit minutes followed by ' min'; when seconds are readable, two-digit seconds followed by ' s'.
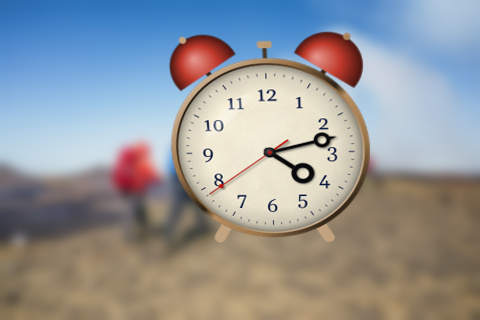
4 h 12 min 39 s
